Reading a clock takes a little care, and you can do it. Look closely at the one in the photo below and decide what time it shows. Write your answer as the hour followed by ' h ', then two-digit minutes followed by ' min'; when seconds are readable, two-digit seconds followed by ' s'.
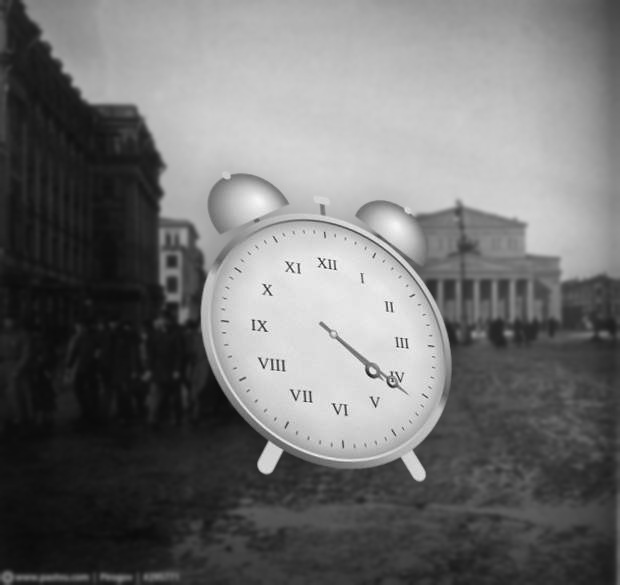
4 h 21 min
